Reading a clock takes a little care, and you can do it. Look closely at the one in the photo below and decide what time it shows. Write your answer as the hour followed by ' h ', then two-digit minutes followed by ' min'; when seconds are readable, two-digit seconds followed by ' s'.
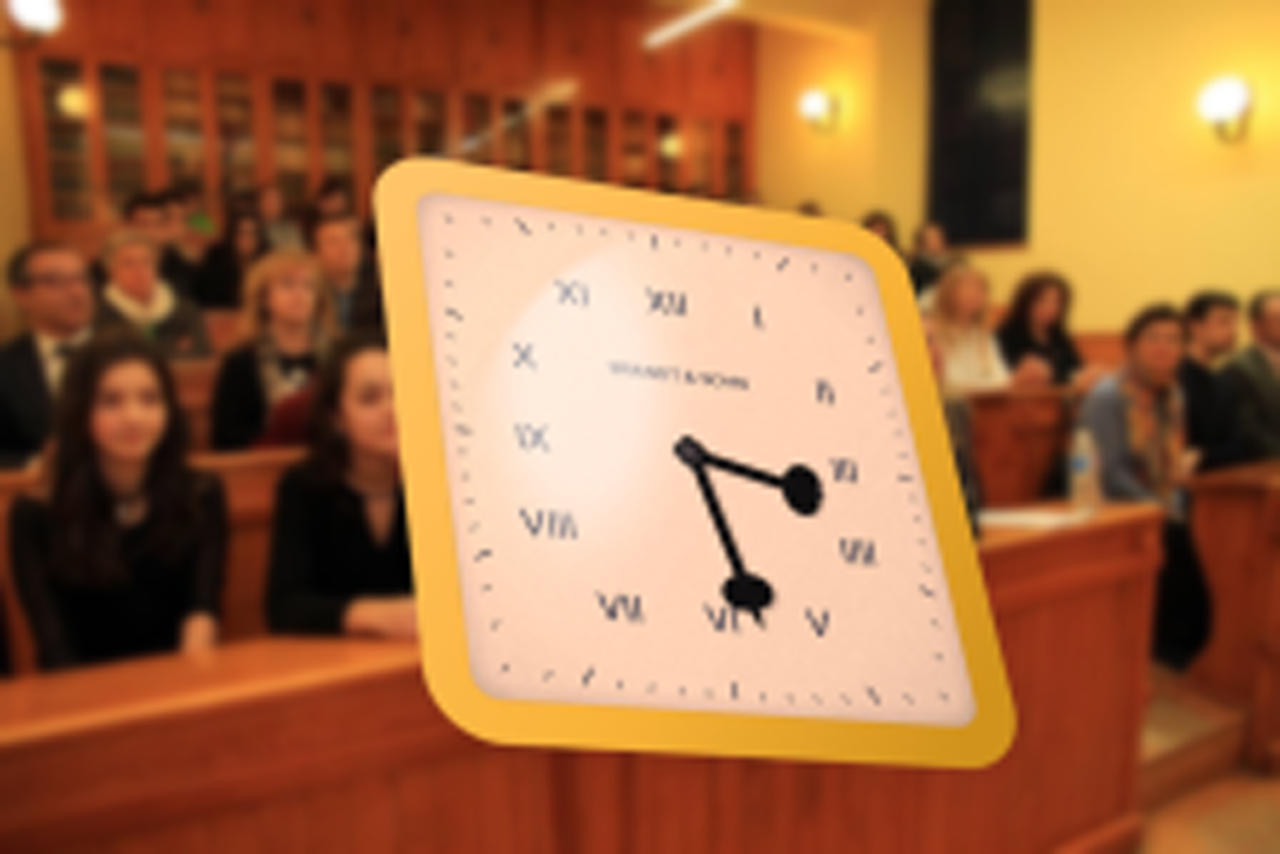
3 h 28 min
